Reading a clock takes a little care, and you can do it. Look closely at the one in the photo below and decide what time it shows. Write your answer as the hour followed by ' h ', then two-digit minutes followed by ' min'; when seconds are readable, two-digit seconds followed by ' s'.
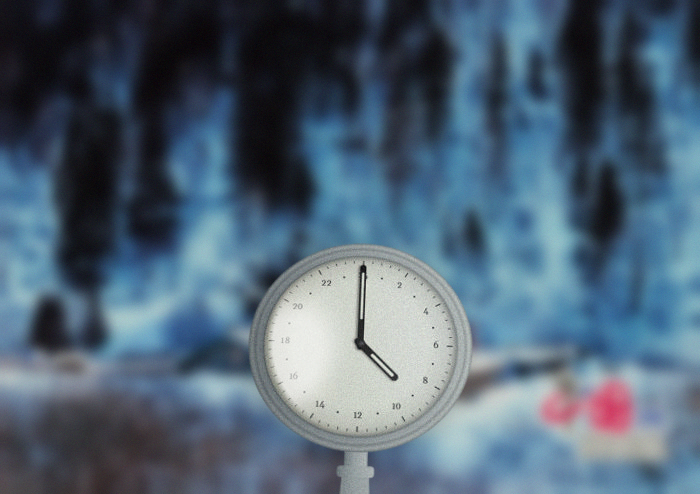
9 h 00 min
